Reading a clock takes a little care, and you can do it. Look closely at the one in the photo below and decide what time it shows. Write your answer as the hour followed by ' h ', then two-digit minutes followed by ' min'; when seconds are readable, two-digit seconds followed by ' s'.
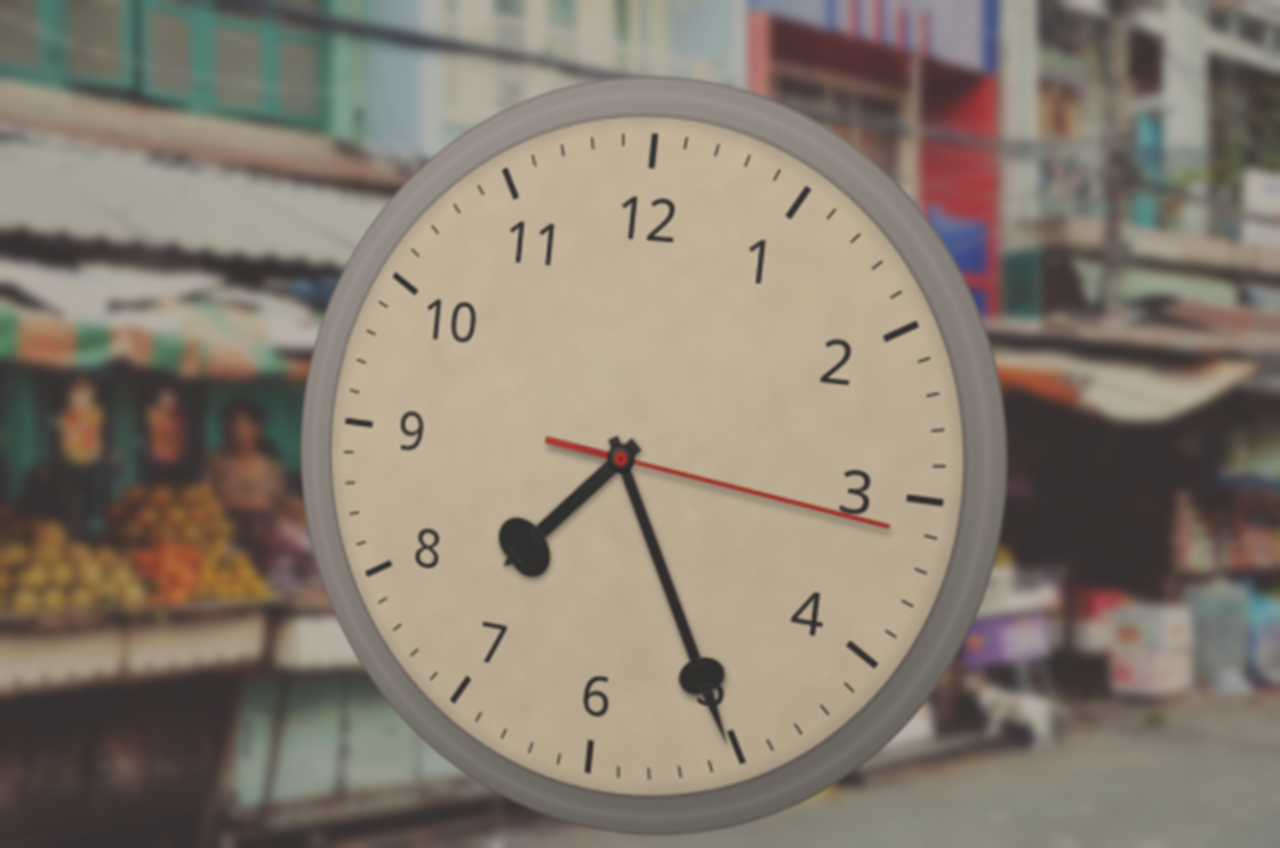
7 h 25 min 16 s
